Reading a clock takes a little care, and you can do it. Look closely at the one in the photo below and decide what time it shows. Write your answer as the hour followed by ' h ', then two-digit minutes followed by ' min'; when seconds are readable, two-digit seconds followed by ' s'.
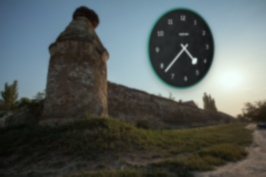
4 h 38 min
